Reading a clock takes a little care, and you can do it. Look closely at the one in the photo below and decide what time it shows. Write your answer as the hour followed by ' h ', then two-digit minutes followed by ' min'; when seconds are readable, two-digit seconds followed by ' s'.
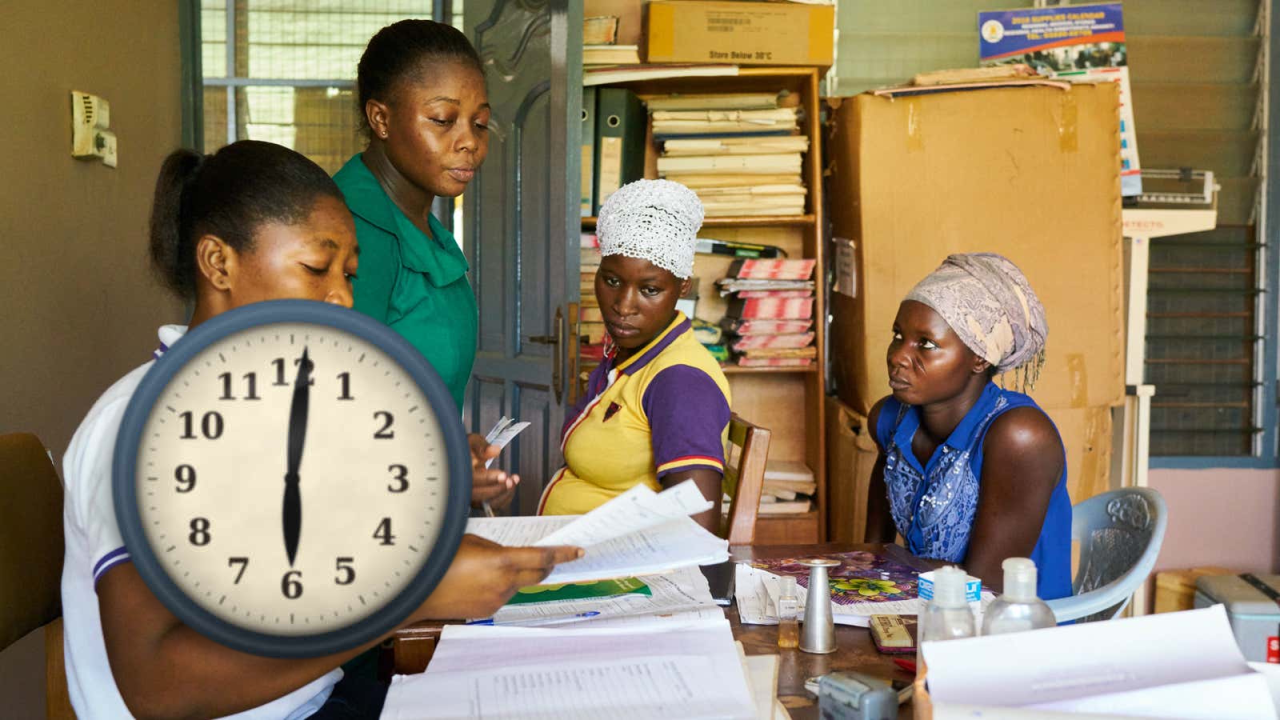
6 h 01 min
